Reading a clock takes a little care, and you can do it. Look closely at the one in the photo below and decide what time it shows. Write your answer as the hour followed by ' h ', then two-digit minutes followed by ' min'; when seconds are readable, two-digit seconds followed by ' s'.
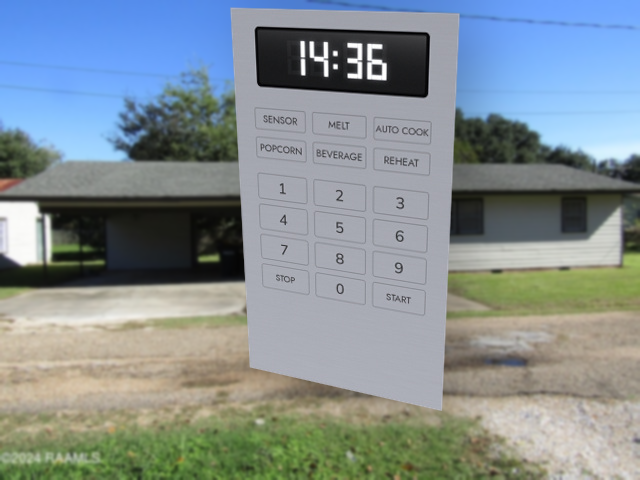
14 h 36 min
